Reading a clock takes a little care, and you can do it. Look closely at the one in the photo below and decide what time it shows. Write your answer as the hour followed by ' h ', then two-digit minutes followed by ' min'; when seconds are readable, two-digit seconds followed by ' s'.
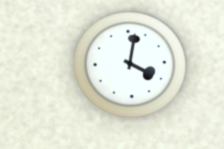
4 h 02 min
